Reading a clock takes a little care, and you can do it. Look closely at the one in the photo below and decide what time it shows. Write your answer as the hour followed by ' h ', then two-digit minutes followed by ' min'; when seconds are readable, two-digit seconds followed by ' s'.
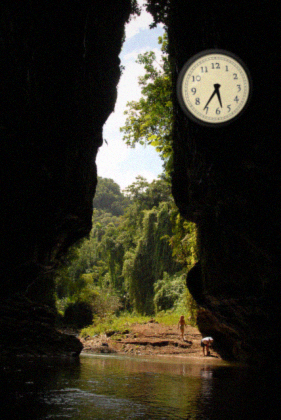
5 h 36 min
